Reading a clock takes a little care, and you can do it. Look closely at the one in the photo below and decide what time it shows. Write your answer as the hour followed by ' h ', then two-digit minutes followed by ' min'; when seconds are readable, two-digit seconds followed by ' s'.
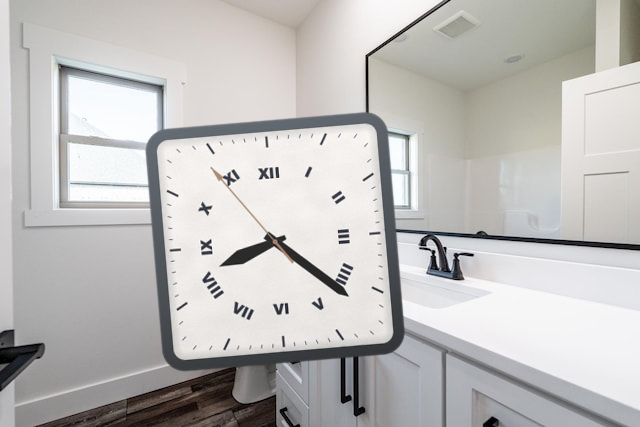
8 h 21 min 54 s
